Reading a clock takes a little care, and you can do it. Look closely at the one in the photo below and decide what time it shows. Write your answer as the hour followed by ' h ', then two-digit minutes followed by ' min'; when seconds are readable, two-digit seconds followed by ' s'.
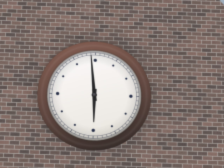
5 h 59 min
